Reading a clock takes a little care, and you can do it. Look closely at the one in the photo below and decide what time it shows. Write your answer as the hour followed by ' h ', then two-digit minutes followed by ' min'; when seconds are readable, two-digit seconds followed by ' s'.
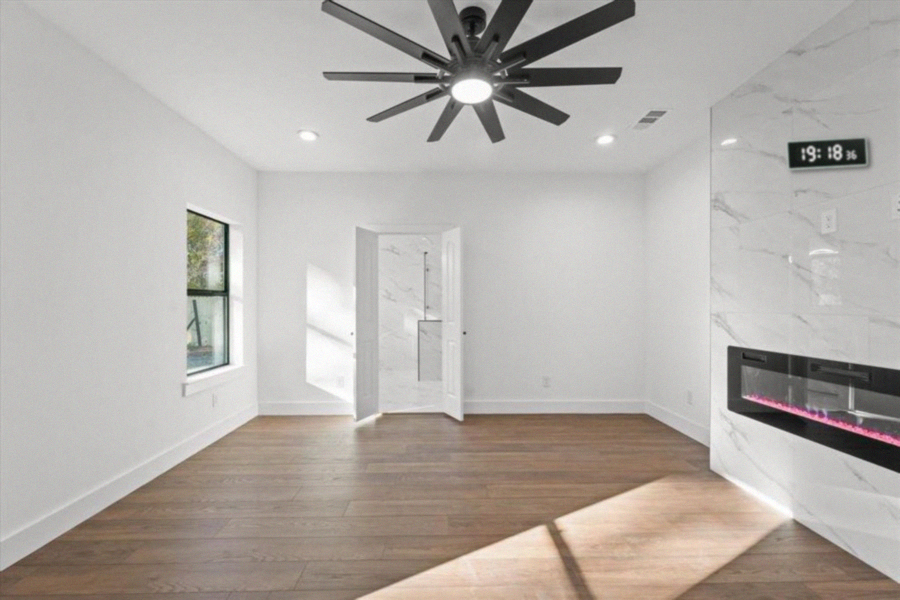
19 h 18 min
